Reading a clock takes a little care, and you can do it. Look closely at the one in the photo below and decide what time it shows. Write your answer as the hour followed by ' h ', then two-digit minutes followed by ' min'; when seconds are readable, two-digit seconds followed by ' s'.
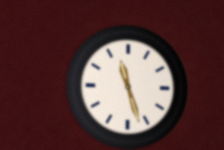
11 h 27 min
